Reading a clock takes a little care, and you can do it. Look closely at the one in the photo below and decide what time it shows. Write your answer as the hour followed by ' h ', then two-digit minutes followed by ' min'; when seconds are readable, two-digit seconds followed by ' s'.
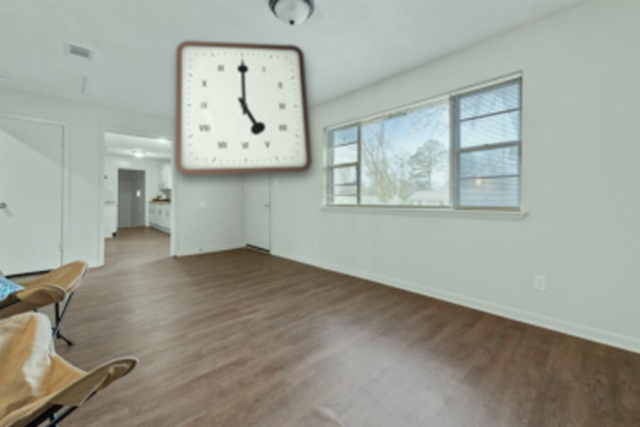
5 h 00 min
